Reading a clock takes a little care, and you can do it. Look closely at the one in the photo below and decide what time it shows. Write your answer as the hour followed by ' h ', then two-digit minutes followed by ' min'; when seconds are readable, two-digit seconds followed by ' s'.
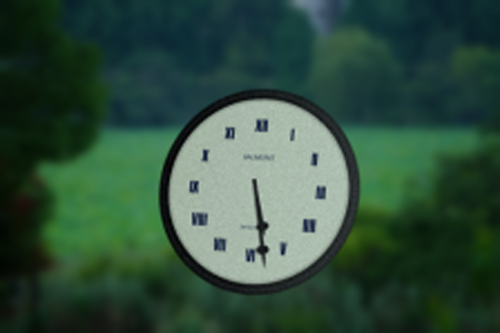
5 h 28 min
